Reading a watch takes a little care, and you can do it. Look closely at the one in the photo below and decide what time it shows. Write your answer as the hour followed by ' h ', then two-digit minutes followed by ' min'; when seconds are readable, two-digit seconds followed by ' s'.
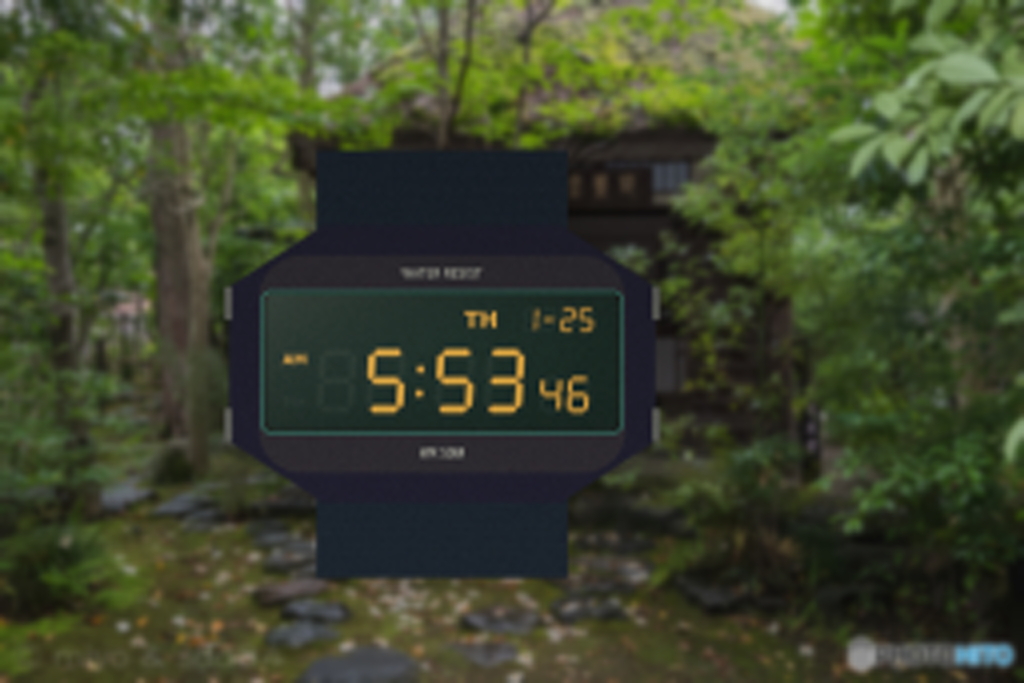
5 h 53 min 46 s
